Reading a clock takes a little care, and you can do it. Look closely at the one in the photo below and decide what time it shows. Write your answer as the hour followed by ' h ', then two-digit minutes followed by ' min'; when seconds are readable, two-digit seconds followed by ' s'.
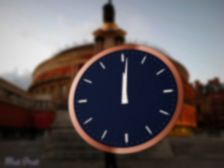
12 h 01 min
